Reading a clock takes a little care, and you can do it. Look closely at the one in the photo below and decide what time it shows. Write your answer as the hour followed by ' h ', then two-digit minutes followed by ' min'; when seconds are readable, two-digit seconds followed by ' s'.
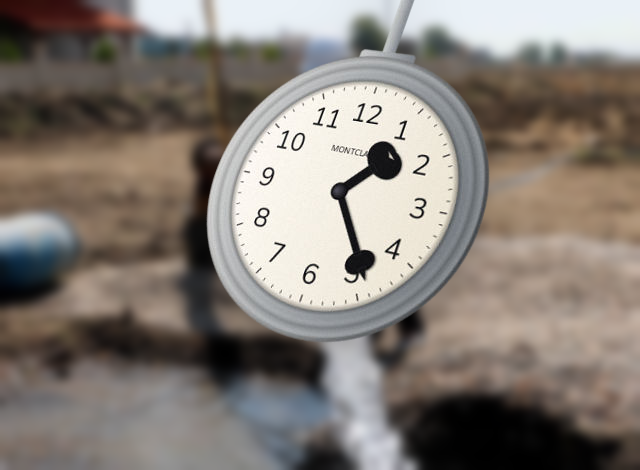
1 h 24 min
